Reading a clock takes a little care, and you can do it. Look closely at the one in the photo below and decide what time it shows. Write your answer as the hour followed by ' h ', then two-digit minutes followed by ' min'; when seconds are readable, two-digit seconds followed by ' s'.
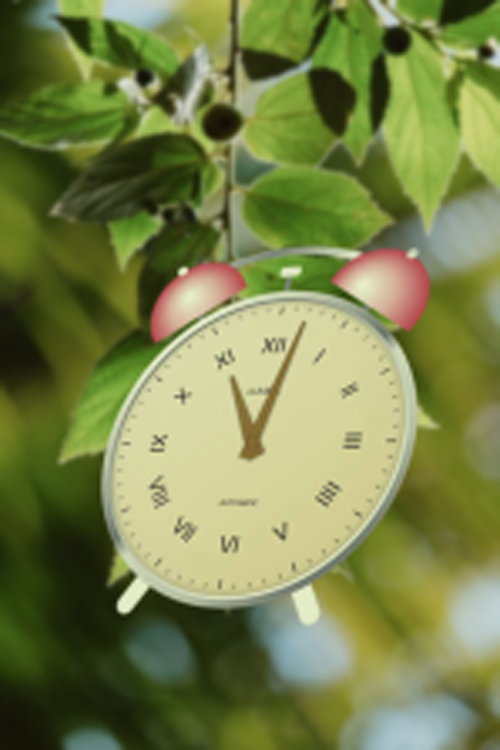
11 h 02 min
